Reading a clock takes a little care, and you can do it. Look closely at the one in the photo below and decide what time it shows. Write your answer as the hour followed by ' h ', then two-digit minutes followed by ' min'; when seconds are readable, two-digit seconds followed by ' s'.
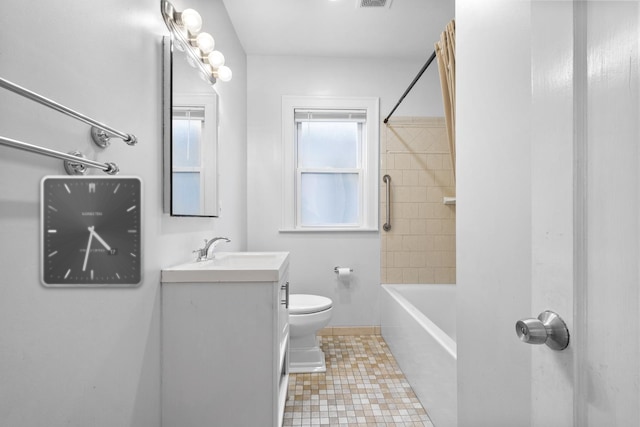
4 h 32 min
